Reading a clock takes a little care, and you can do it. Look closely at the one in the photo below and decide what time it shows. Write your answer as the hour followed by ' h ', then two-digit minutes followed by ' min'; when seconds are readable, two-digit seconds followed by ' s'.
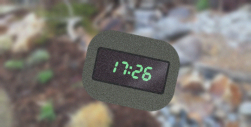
17 h 26 min
